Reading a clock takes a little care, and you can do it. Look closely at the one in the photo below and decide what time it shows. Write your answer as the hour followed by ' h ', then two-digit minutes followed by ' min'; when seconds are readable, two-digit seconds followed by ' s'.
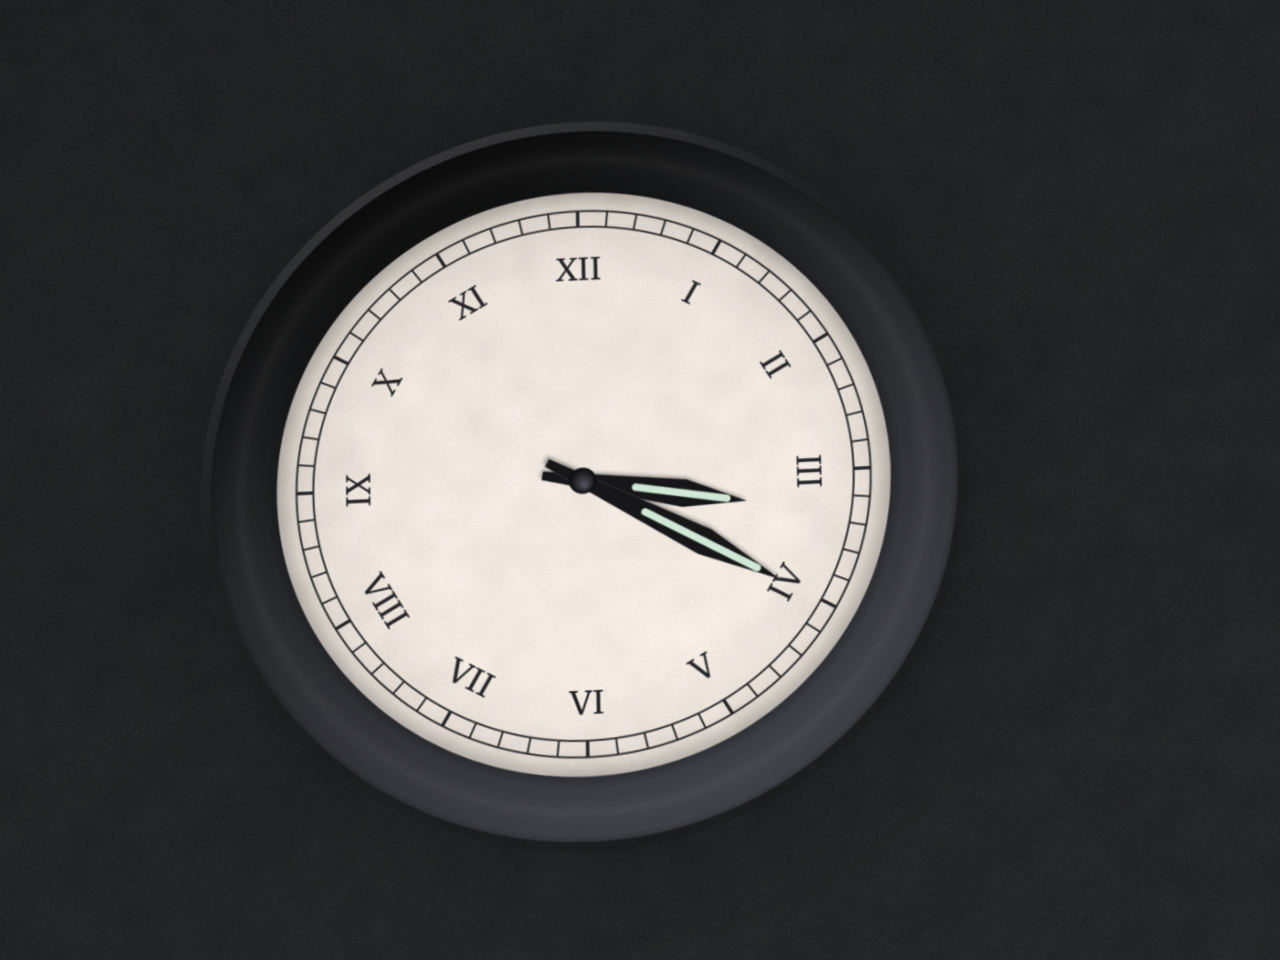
3 h 20 min
